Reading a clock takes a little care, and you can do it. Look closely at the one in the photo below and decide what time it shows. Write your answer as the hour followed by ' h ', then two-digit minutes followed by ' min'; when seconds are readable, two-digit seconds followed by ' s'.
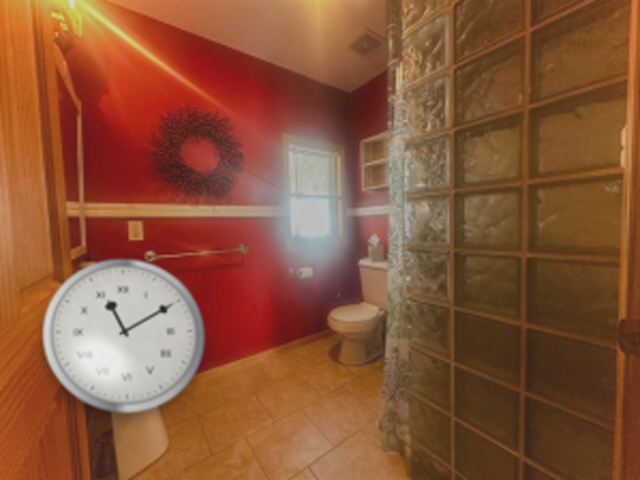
11 h 10 min
